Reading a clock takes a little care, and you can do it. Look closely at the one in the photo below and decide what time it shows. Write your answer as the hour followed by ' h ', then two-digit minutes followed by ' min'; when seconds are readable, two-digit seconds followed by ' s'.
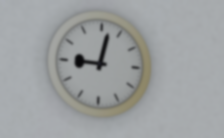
9 h 02 min
